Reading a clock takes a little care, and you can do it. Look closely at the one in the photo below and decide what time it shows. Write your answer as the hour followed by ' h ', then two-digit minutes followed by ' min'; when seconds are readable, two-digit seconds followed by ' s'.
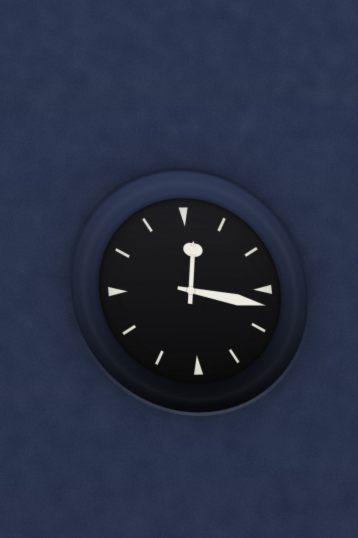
12 h 17 min
